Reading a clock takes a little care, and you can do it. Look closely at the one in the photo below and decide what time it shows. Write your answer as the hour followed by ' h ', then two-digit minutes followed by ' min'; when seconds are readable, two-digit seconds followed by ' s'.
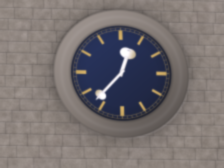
12 h 37 min
